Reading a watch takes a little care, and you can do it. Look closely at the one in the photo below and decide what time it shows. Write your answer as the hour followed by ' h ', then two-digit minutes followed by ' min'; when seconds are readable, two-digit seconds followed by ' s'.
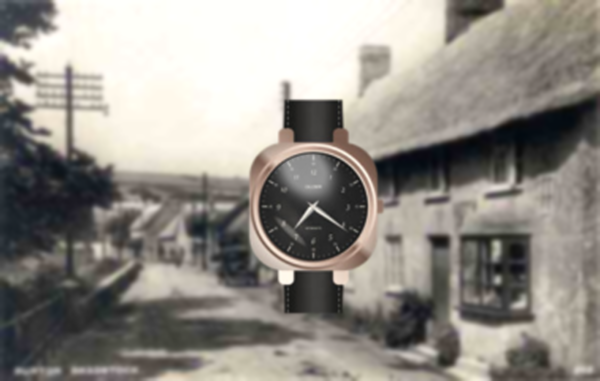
7 h 21 min
